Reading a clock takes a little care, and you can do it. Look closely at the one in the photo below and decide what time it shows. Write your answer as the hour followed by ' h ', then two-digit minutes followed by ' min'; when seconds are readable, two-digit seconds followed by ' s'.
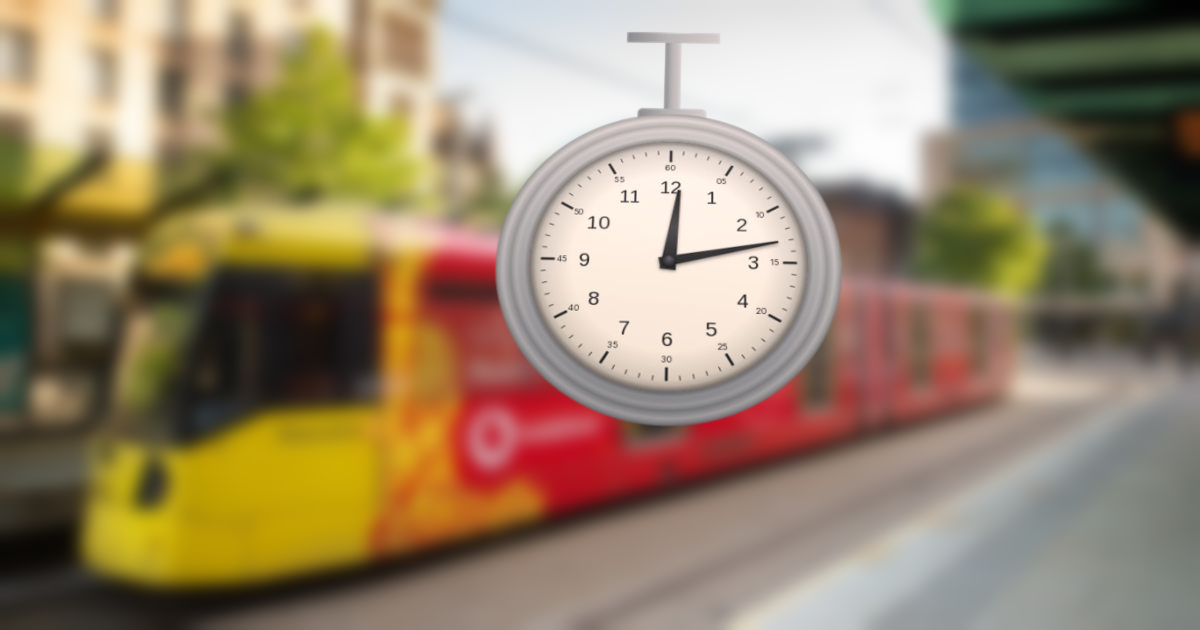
12 h 13 min
